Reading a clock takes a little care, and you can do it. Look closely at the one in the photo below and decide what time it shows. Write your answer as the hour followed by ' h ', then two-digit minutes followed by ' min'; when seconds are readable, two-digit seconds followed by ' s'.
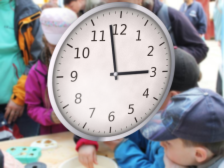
2 h 58 min
